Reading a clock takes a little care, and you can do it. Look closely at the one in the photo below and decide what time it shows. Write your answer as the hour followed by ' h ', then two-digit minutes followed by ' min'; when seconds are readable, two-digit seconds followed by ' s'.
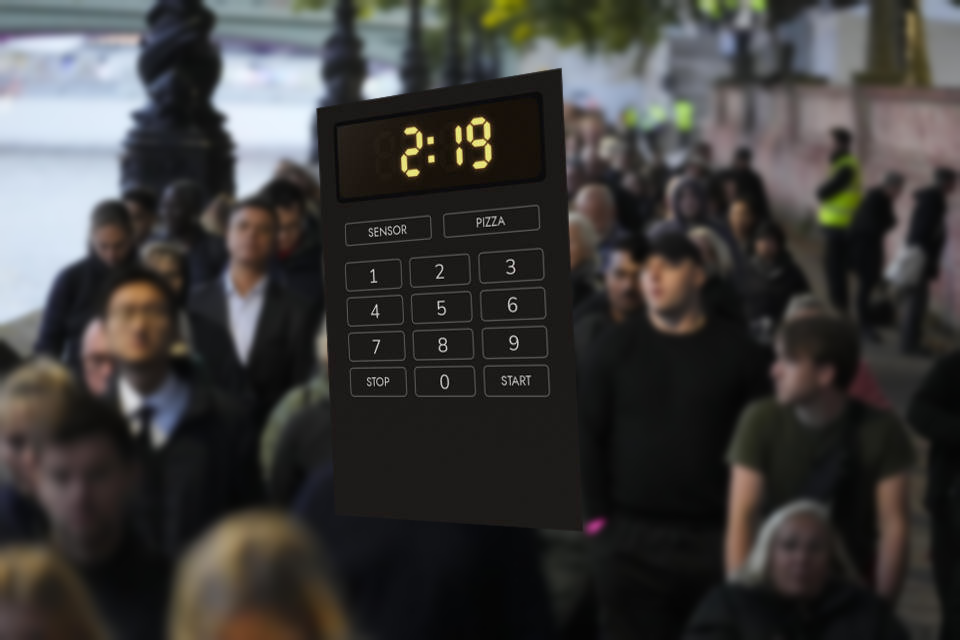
2 h 19 min
